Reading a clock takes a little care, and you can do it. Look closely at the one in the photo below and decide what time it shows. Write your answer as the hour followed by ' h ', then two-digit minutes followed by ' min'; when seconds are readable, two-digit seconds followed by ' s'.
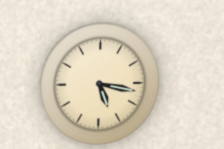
5 h 17 min
